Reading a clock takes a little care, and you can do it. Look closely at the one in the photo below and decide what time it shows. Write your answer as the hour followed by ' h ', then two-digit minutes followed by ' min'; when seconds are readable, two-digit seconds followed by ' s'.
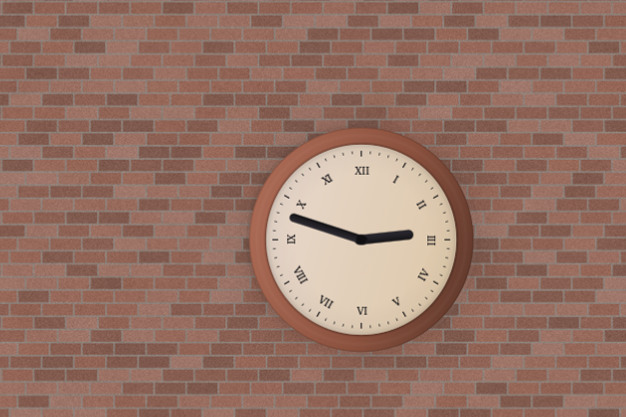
2 h 48 min
